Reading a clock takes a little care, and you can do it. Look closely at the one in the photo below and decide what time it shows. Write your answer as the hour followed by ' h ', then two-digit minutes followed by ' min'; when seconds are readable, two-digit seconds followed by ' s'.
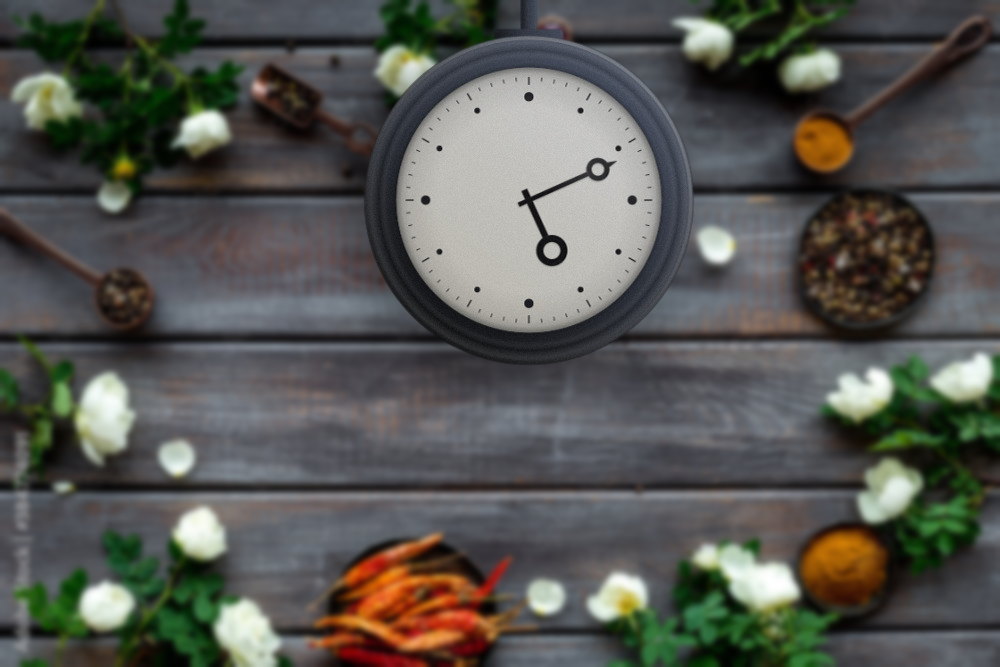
5 h 11 min
